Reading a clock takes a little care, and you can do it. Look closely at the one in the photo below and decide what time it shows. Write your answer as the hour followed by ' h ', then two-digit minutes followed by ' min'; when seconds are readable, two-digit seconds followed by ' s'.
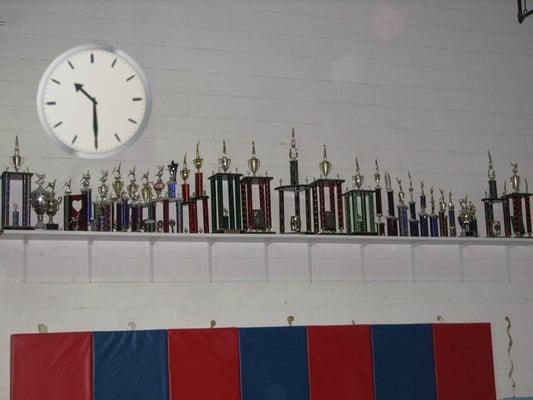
10 h 30 min
